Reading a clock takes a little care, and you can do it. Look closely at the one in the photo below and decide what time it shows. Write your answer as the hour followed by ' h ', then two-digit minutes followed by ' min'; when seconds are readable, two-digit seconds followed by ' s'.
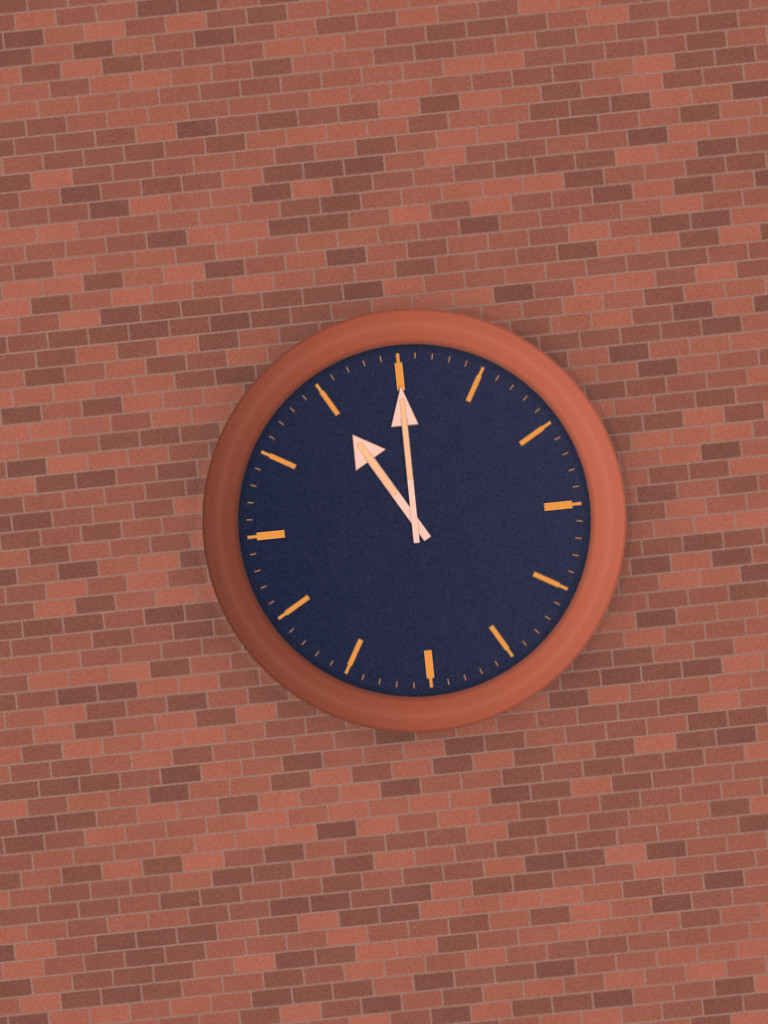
11 h 00 min
